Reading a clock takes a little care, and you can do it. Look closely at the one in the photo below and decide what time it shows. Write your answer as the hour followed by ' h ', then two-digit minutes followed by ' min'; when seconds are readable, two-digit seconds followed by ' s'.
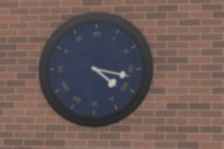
4 h 17 min
